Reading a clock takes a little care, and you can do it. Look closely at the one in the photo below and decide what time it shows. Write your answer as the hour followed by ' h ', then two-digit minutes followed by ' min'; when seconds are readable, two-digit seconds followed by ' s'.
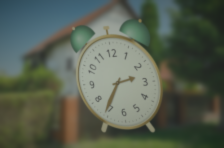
2 h 36 min
